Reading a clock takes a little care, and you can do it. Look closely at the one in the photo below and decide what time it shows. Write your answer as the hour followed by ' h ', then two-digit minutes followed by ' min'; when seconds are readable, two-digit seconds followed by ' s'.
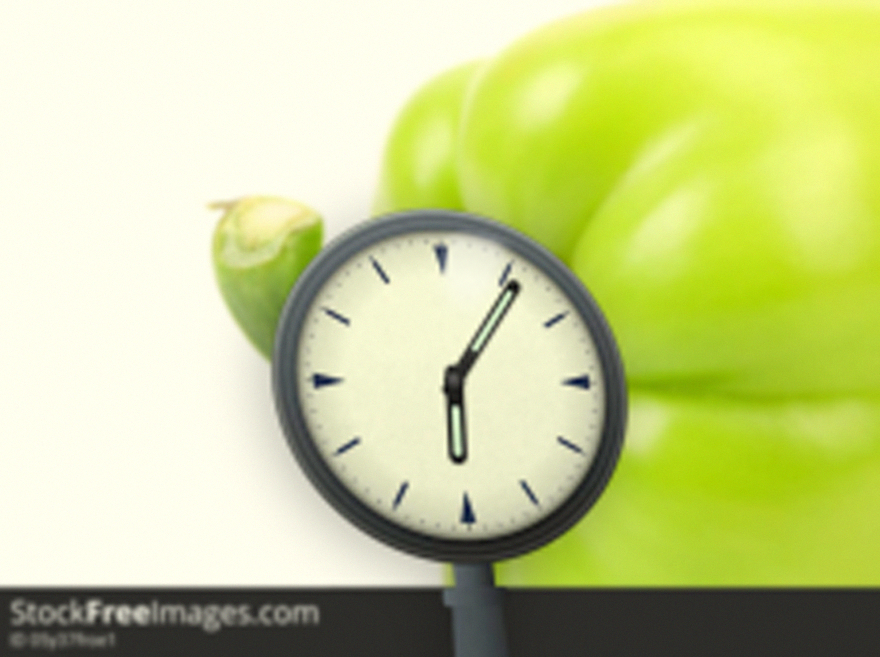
6 h 06 min
